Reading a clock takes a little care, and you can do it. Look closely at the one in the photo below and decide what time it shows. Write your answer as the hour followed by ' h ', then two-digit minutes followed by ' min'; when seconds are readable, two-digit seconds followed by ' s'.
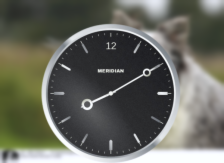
8 h 10 min
